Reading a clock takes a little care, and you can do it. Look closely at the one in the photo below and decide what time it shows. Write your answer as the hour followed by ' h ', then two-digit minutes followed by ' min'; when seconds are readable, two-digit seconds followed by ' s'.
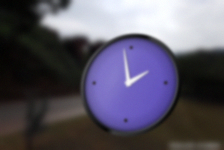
1 h 58 min
